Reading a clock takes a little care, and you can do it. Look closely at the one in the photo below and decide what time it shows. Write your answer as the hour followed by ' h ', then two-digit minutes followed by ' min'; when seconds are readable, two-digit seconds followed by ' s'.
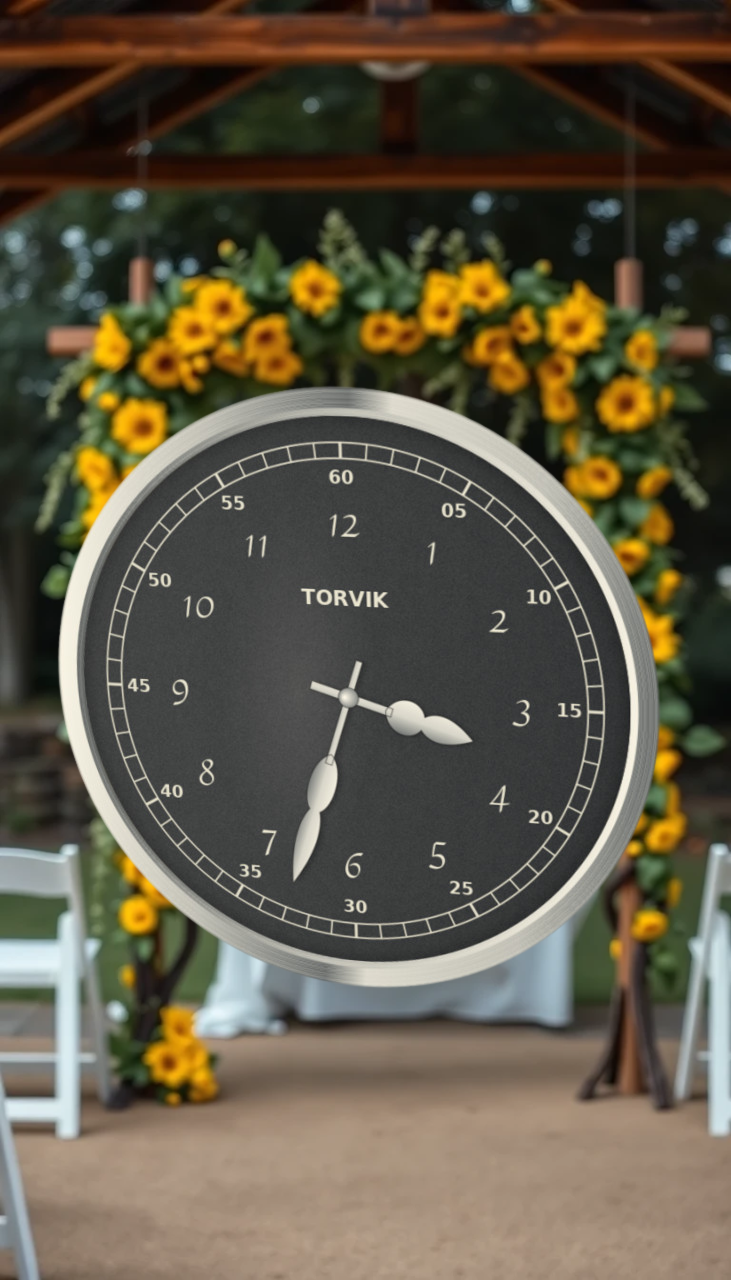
3 h 33 min
